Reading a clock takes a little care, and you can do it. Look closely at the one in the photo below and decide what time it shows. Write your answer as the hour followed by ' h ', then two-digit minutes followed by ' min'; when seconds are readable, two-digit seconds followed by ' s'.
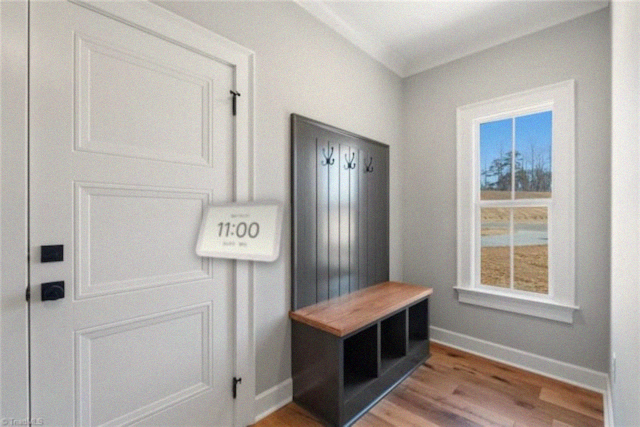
11 h 00 min
